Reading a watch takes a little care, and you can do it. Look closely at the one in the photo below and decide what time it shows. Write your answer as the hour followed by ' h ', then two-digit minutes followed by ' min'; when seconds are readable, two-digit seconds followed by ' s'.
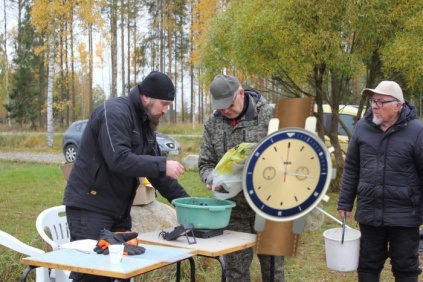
11 h 16 min
